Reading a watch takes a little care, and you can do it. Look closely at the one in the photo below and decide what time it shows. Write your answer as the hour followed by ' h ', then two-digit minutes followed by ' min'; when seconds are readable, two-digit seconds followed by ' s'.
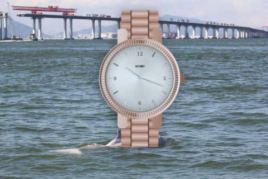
10 h 18 min
